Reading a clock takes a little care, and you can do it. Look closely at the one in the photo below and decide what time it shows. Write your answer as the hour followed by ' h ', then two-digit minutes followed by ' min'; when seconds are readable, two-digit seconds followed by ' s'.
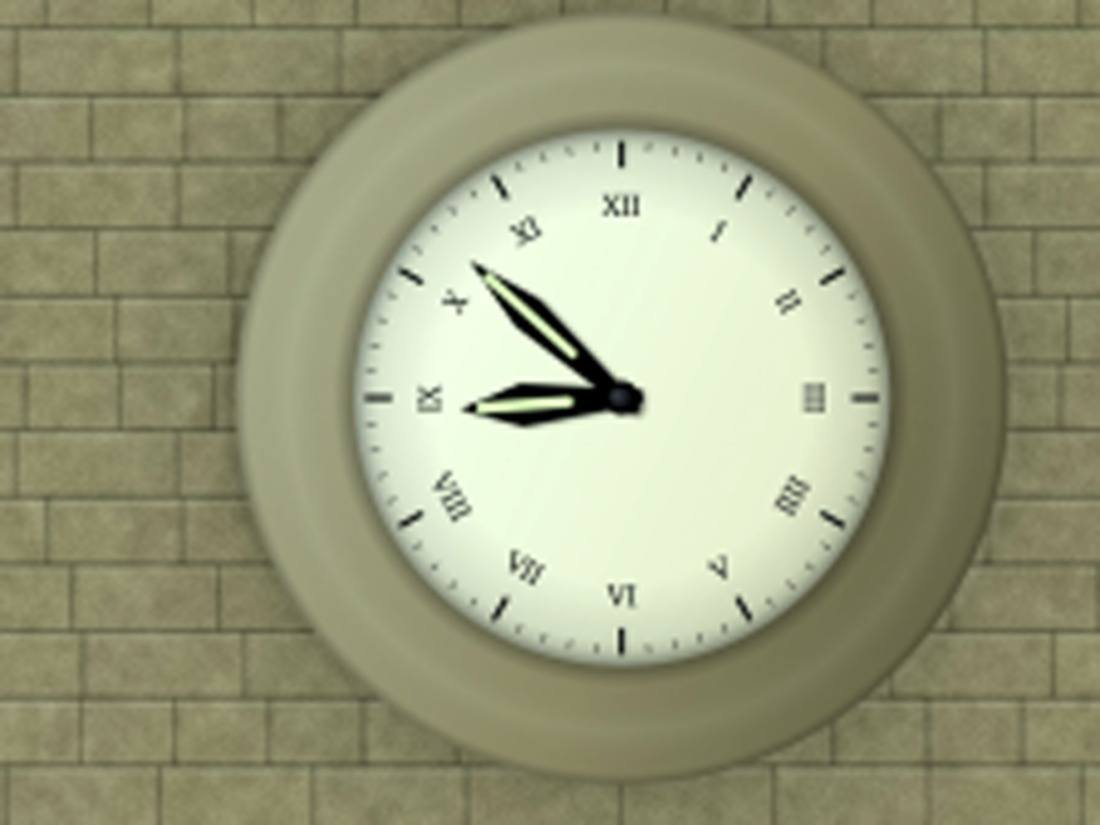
8 h 52 min
